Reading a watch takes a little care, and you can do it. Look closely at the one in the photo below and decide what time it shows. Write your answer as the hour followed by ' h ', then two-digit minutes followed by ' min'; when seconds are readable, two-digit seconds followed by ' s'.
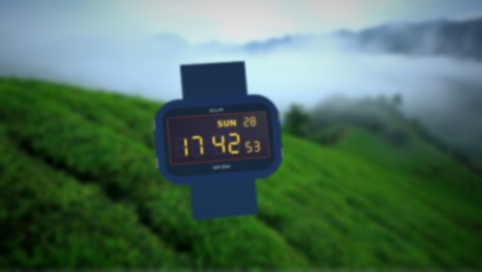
17 h 42 min
